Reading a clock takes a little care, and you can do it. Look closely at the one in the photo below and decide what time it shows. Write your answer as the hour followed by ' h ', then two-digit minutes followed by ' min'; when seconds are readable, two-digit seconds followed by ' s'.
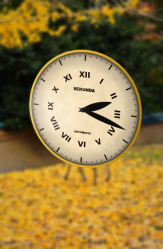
2 h 18 min
